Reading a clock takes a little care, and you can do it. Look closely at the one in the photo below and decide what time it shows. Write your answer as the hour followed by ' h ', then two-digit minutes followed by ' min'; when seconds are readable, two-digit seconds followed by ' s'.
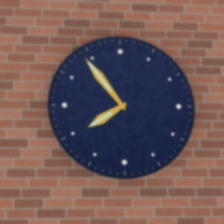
7 h 54 min
